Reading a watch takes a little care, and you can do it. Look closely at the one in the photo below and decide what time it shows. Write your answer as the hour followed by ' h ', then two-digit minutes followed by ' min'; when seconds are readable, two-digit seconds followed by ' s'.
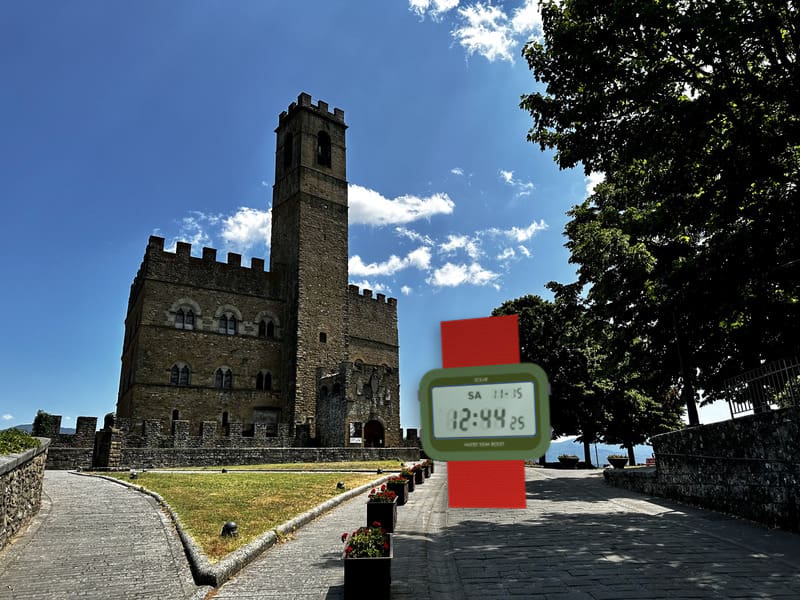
12 h 44 min 25 s
